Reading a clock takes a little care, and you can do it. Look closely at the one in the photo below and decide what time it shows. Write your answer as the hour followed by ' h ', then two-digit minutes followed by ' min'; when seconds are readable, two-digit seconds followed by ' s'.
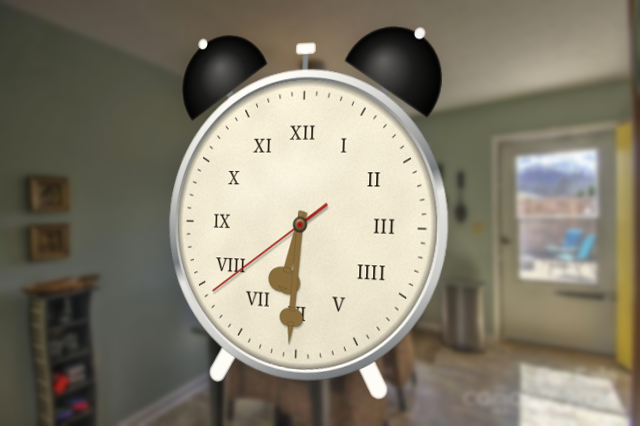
6 h 30 min 39 s
